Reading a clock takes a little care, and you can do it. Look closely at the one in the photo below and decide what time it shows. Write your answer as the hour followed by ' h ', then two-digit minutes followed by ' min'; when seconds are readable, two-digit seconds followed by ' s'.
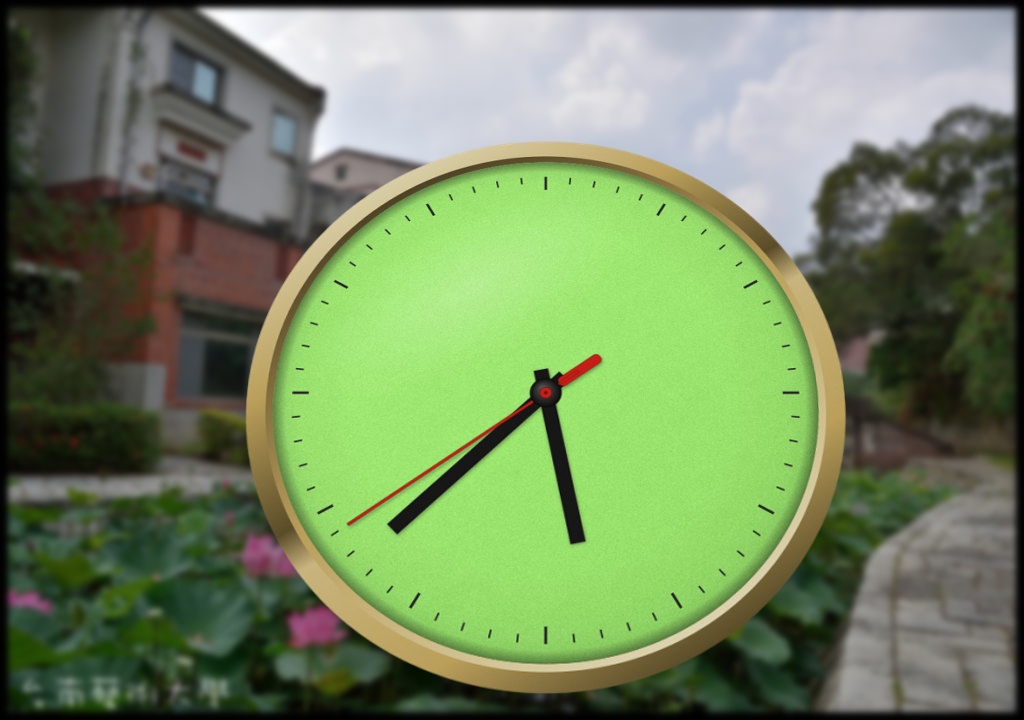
5 h 37 min 39 s
